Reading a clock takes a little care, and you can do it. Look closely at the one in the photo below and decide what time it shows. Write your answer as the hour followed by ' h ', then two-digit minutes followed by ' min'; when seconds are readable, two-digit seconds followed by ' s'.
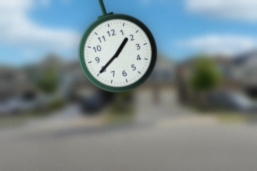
1 h 40 min
